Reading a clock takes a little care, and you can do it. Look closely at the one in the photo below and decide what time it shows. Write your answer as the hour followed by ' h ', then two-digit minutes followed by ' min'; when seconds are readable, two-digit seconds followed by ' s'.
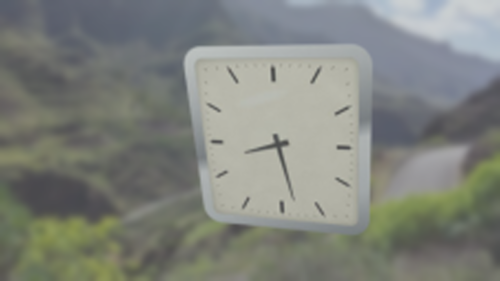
8 h 28 min
